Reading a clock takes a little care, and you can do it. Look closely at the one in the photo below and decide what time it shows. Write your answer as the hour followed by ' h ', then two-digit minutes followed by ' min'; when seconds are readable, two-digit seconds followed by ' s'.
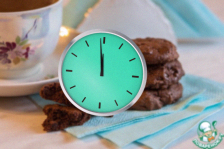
11 h 59 min
